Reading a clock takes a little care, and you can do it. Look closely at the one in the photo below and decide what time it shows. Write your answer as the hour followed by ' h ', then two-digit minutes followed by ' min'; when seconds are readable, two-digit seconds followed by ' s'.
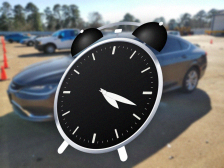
4 h 18 min
